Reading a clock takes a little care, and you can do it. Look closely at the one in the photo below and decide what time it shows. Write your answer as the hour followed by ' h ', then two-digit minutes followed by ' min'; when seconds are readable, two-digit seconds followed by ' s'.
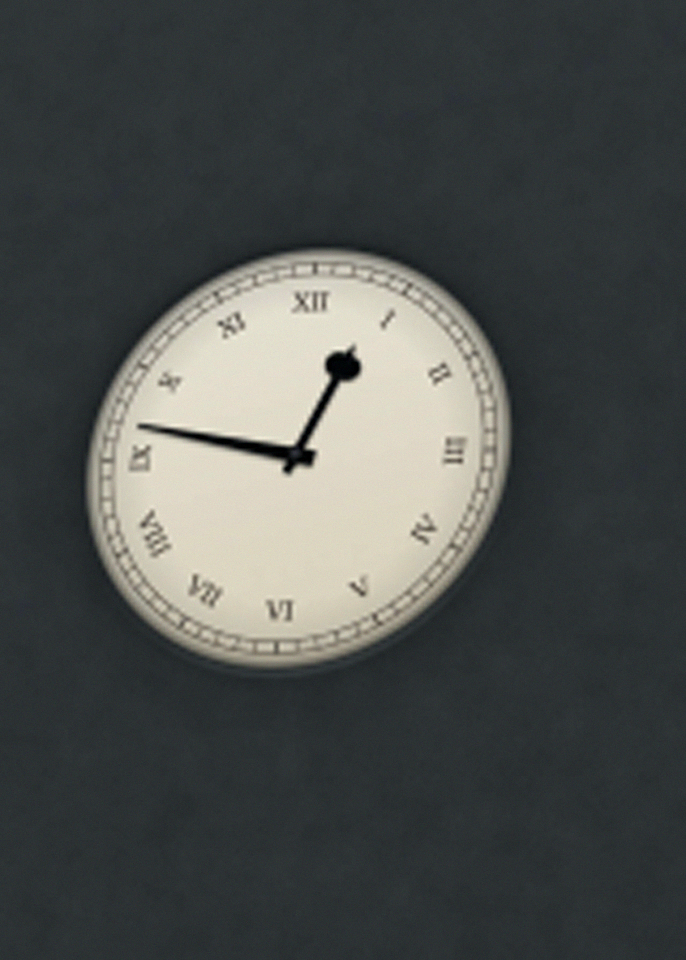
12 h 47 min
